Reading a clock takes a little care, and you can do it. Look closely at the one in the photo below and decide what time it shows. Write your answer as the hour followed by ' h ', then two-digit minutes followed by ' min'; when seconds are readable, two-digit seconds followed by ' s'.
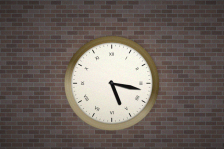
5 h 17 min
